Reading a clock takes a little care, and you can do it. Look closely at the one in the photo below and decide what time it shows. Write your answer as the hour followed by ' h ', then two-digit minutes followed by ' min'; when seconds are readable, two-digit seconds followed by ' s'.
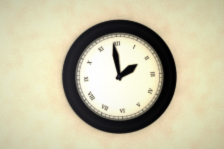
1 h 59 min
